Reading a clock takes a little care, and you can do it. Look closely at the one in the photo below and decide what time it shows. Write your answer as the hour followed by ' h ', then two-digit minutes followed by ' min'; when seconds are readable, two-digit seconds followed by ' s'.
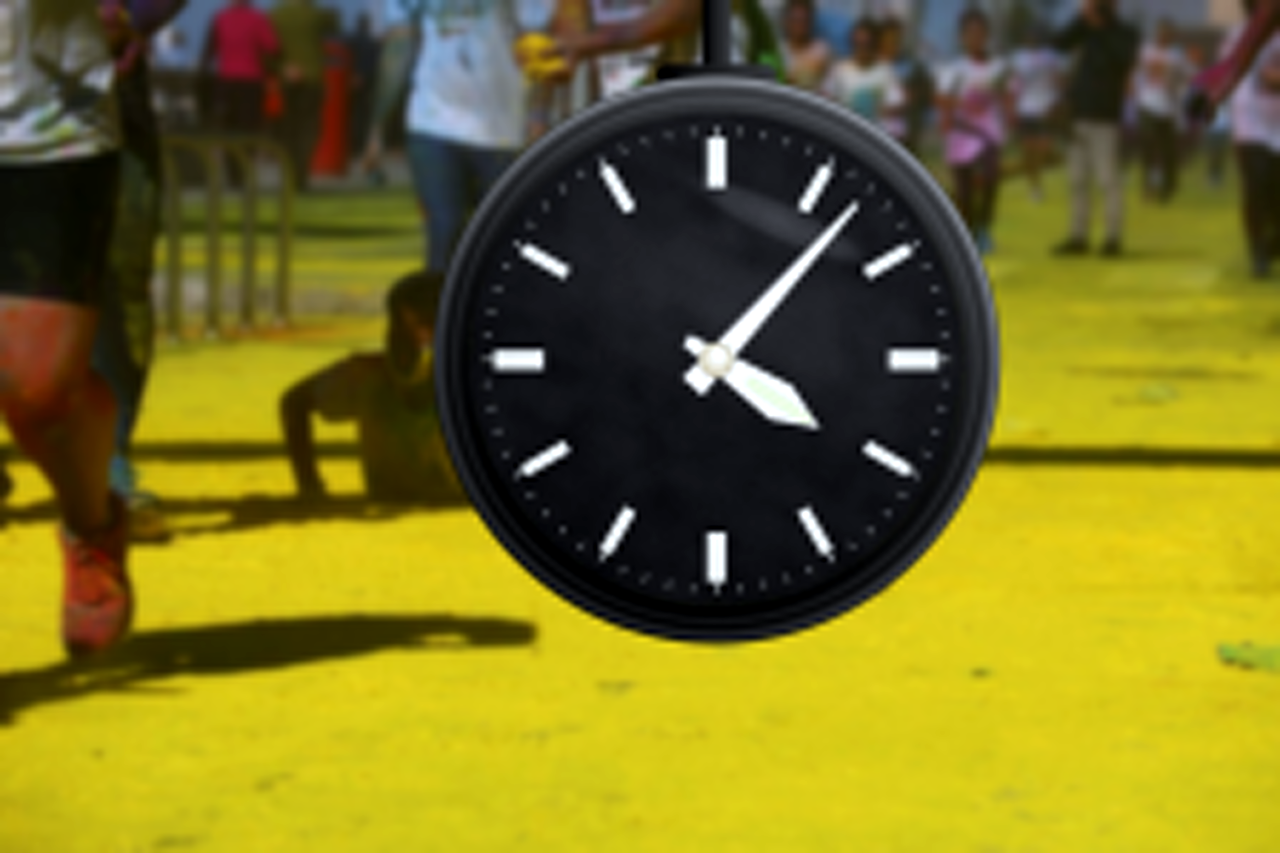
4 h 07 min
